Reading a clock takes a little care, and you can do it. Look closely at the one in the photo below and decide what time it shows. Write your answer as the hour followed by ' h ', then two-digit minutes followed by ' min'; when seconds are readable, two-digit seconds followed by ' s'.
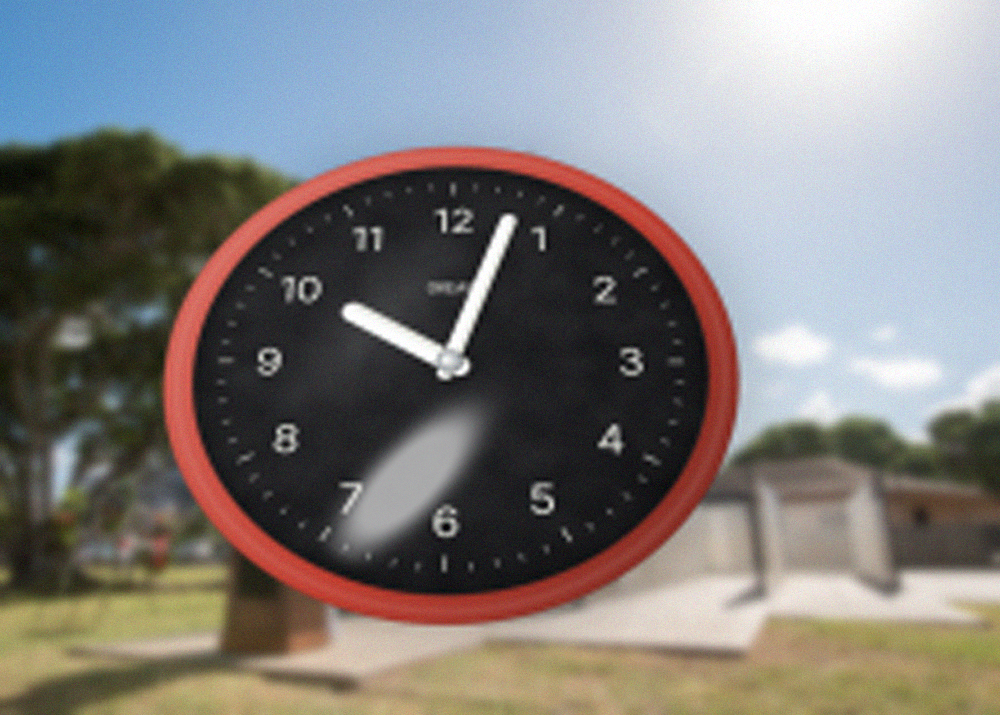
10 h 03 min
